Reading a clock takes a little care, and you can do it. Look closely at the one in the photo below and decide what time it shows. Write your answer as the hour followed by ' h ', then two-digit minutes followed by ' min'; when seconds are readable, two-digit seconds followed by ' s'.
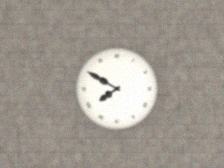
7 h 50 min
